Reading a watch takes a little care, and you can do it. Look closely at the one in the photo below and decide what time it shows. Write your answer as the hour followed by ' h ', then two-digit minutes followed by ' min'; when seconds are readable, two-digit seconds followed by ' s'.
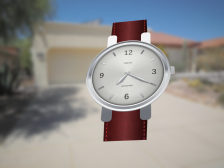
7 h 20 min
